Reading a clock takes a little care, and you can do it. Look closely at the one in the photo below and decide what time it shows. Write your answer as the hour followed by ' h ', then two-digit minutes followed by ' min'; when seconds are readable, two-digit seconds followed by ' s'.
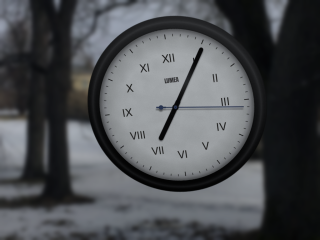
7 h 05 min 16 s
